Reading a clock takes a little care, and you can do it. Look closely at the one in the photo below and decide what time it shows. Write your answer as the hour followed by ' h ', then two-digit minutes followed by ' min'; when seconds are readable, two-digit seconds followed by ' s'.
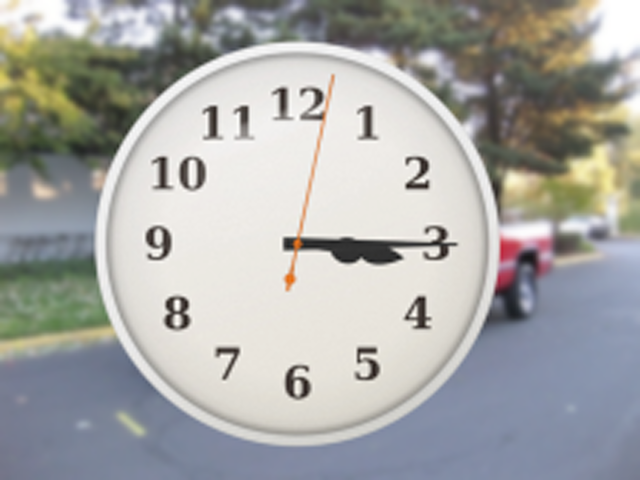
3 h 15 min 02 s
